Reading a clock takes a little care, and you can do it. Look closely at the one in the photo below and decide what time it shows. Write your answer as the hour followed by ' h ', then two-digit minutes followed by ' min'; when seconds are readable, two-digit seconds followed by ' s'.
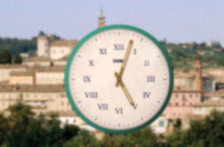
5 h 03 min
